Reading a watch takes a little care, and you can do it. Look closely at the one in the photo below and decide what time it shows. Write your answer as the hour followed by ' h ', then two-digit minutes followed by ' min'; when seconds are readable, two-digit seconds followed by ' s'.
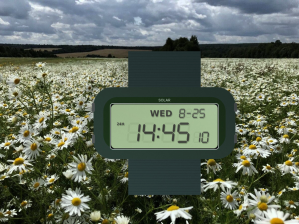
14 h 45 min 10 s
